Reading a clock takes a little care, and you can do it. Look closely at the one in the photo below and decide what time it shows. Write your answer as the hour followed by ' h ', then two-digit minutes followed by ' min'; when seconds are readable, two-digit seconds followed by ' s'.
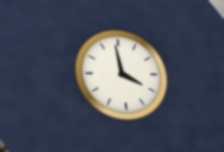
3 h 59 min
